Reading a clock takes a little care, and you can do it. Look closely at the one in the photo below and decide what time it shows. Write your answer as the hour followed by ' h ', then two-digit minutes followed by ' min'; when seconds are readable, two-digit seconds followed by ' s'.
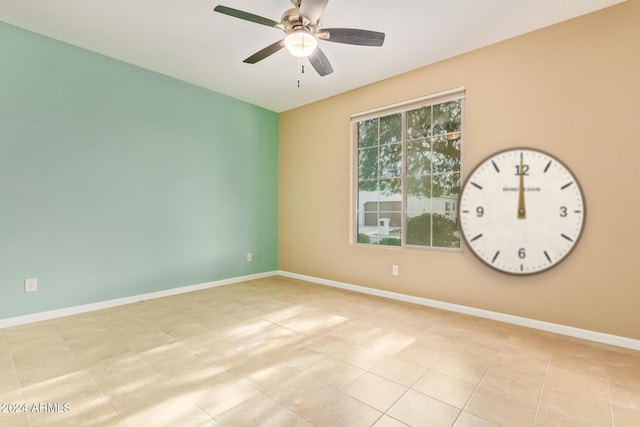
12 h 00 min
